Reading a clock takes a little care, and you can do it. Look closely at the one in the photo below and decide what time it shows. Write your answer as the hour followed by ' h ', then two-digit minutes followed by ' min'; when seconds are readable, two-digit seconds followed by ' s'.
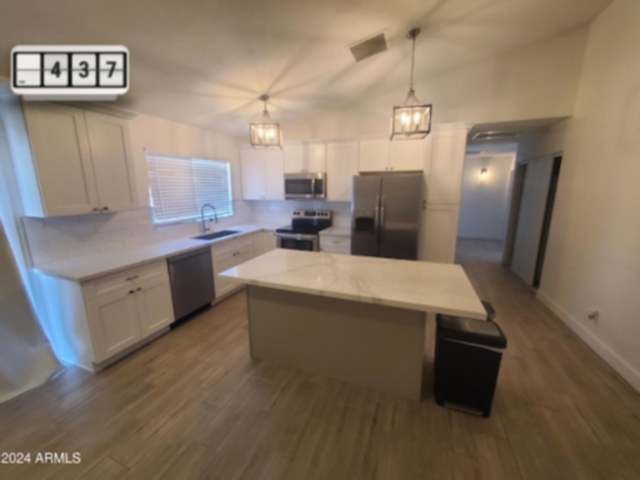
4 h 37 min
